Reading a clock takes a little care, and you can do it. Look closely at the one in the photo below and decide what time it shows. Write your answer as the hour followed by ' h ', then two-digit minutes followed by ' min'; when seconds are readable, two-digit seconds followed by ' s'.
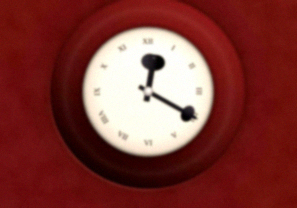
12 h 20 min
